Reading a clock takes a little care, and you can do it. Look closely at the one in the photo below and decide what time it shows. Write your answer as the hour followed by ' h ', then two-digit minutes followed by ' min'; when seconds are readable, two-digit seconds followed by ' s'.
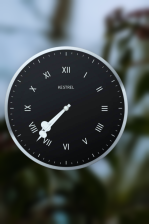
7 h 37 min
